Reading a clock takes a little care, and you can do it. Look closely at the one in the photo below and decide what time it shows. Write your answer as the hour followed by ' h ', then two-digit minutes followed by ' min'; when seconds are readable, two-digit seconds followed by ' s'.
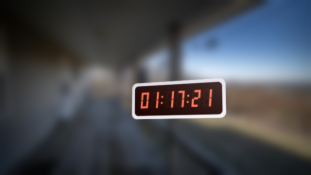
1 h 17 min 21 s
